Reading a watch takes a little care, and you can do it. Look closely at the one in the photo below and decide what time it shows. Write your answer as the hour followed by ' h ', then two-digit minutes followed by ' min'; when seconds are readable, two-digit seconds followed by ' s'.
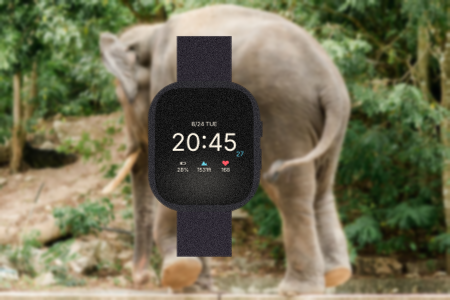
20 h 45 min
